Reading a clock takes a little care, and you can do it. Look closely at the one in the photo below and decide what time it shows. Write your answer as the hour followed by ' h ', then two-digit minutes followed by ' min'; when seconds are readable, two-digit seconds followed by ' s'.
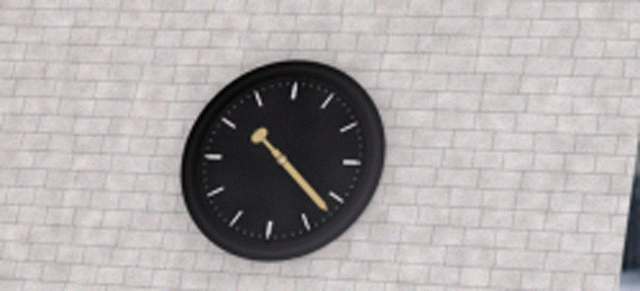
10 h 22 min
